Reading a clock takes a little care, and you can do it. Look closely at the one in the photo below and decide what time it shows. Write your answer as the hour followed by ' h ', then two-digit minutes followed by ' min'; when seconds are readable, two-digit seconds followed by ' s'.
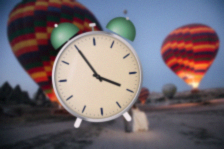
3 h 55 min
